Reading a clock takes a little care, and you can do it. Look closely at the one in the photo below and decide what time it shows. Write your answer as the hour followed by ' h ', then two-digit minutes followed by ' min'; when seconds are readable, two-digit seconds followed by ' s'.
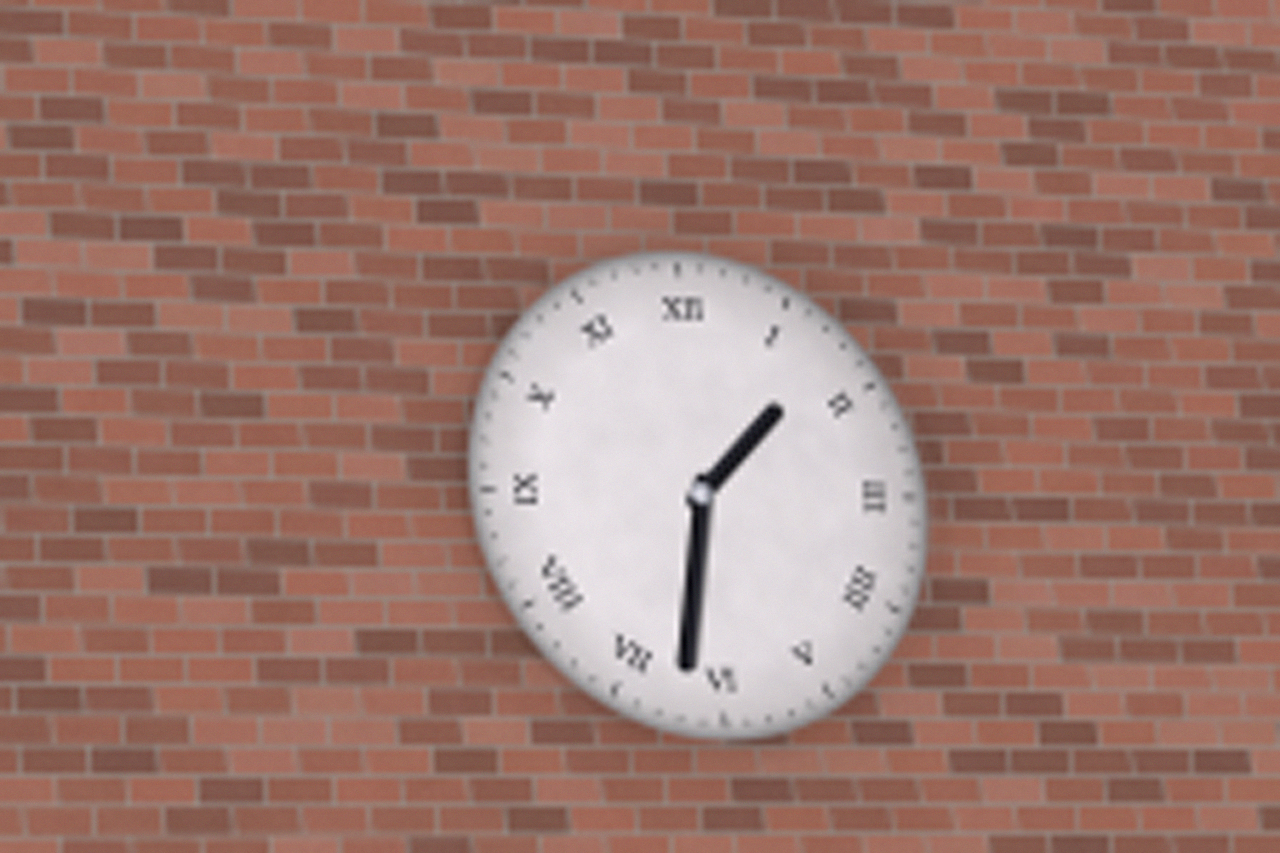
1 h 32 min
